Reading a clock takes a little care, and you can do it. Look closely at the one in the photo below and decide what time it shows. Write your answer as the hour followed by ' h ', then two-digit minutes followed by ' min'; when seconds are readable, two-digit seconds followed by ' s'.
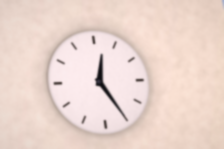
12 h 25 min
